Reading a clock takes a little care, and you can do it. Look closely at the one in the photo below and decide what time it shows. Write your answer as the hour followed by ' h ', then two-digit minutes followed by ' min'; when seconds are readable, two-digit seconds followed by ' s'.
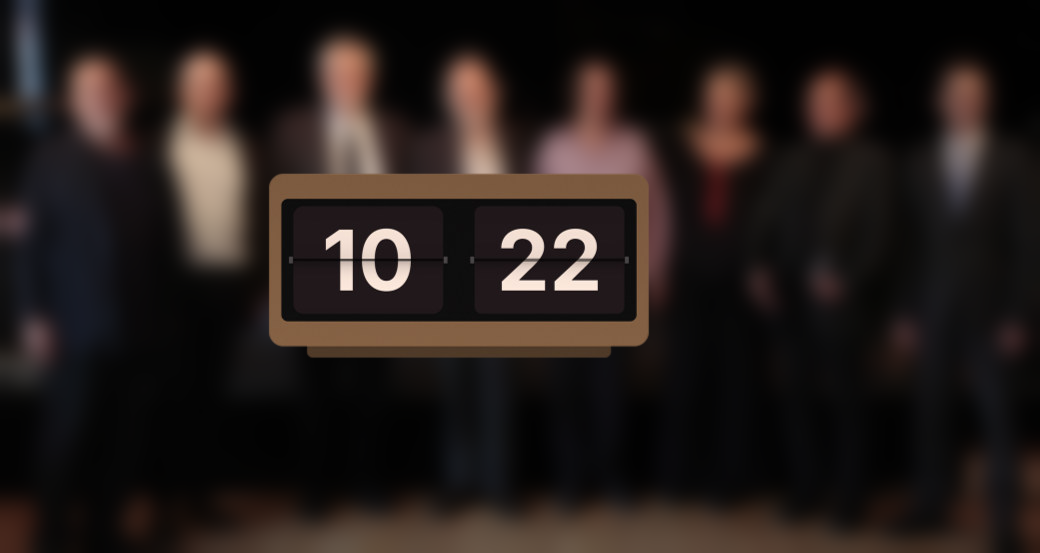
10 h 22 min
